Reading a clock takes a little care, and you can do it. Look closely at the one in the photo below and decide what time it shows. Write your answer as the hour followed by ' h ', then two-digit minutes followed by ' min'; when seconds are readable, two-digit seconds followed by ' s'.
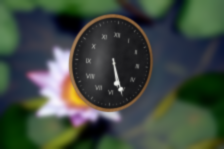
5 h 26 min
